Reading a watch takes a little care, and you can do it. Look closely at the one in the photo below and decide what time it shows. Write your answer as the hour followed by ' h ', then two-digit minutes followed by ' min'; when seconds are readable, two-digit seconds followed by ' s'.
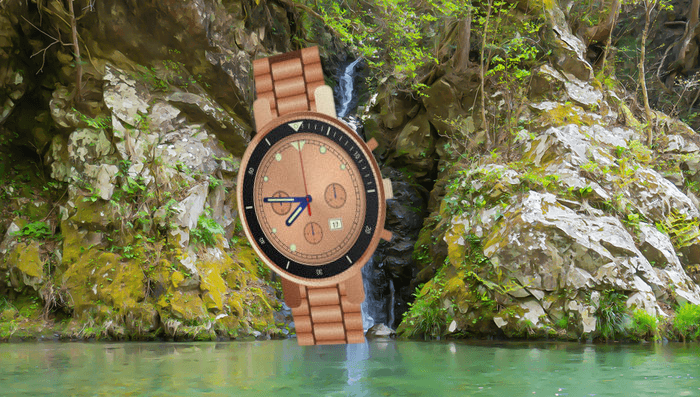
7 h 46 min
